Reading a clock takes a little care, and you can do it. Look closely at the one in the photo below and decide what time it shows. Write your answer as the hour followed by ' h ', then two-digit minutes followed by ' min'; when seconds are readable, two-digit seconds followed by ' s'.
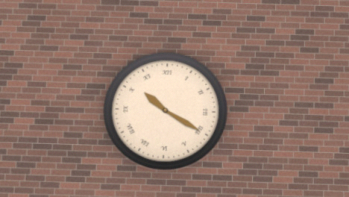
10 h 20 min
